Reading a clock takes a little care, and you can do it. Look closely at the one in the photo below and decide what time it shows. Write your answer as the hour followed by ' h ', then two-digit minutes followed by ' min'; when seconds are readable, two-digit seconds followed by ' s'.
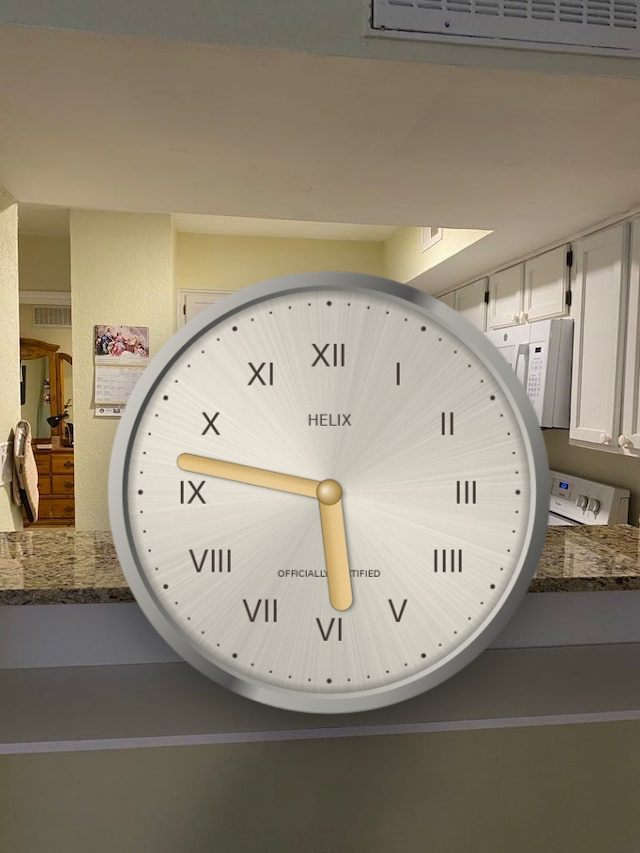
5 h 47 min
